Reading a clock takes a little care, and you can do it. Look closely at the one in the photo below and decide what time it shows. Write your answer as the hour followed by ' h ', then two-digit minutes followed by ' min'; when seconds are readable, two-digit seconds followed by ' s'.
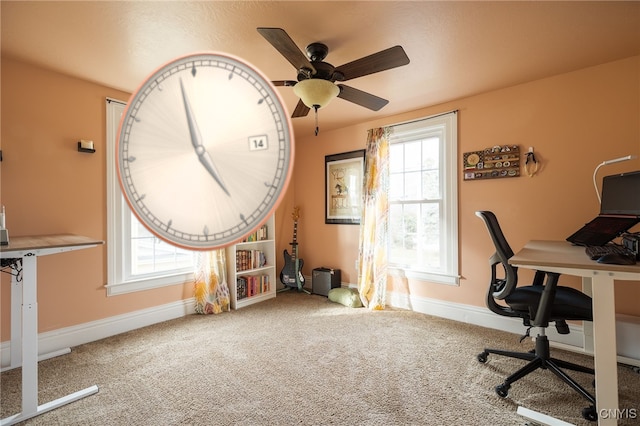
4 h 58 min
